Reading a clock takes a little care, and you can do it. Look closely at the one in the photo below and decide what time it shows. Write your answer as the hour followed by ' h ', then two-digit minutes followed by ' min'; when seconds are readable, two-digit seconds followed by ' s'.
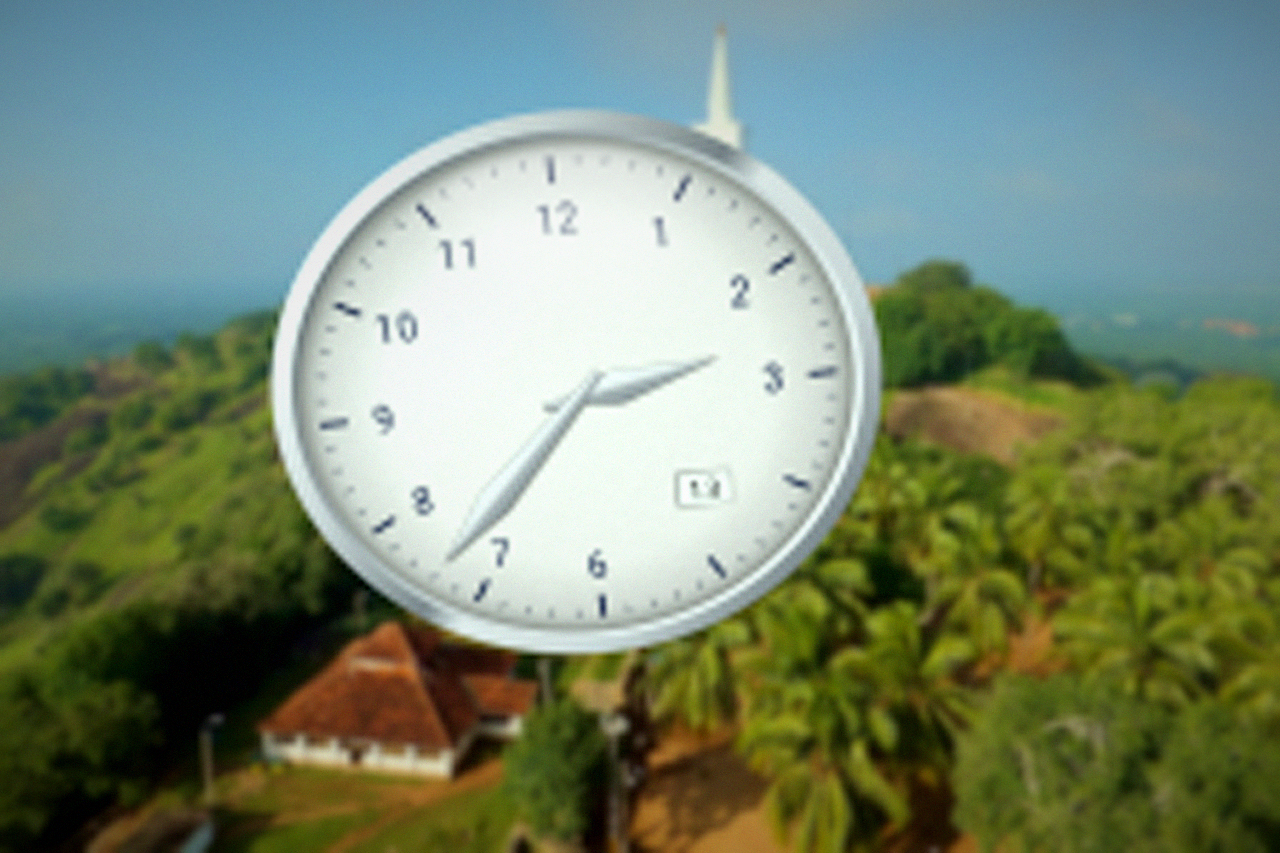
2 h 37 min
